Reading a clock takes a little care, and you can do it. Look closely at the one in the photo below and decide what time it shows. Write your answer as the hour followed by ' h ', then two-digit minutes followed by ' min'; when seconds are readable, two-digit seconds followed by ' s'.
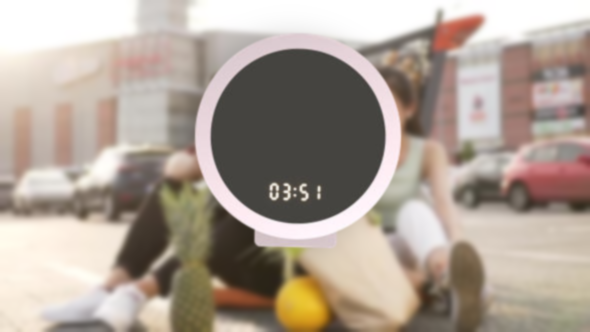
3 h 51 min
